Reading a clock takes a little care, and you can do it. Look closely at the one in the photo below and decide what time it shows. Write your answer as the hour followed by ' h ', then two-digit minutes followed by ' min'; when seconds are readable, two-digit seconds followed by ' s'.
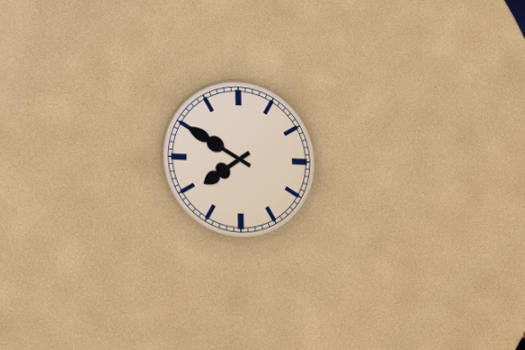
7 h 50 min
